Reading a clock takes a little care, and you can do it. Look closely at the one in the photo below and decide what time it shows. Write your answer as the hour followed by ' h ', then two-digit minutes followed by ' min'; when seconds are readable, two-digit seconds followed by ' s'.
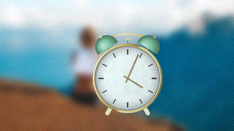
4 h 04 min
